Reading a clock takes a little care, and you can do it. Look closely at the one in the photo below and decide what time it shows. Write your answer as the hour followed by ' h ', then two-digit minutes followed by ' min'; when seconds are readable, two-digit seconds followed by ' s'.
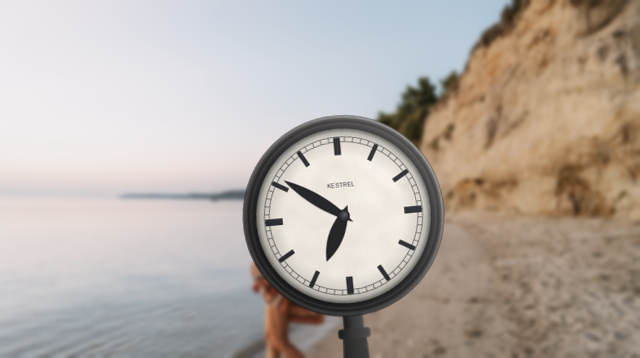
6 h 51 min
